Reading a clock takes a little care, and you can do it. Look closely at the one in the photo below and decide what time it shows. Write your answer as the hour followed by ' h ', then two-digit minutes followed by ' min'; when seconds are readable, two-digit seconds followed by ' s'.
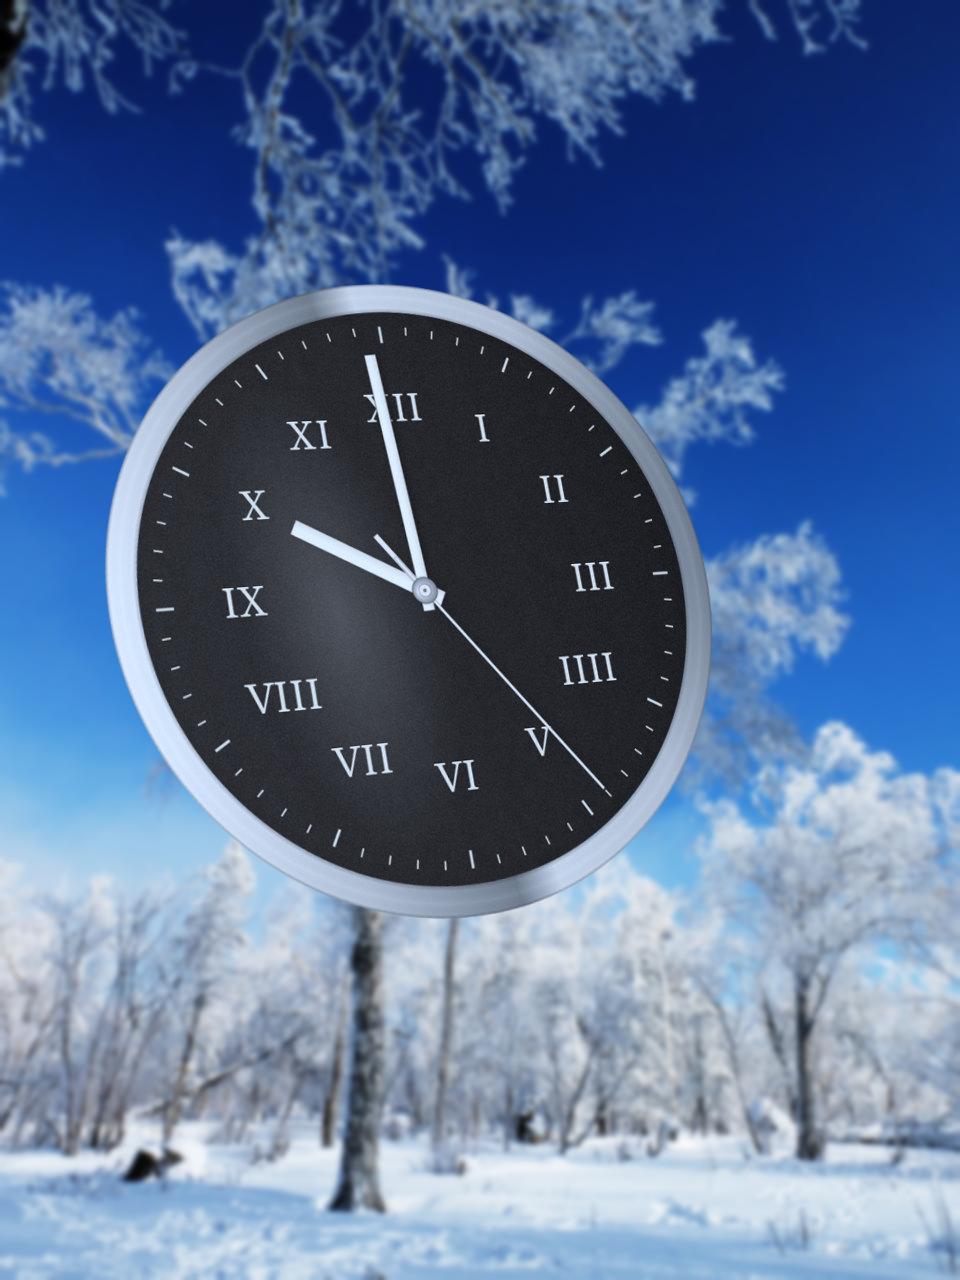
9 h 59 min 24 s
